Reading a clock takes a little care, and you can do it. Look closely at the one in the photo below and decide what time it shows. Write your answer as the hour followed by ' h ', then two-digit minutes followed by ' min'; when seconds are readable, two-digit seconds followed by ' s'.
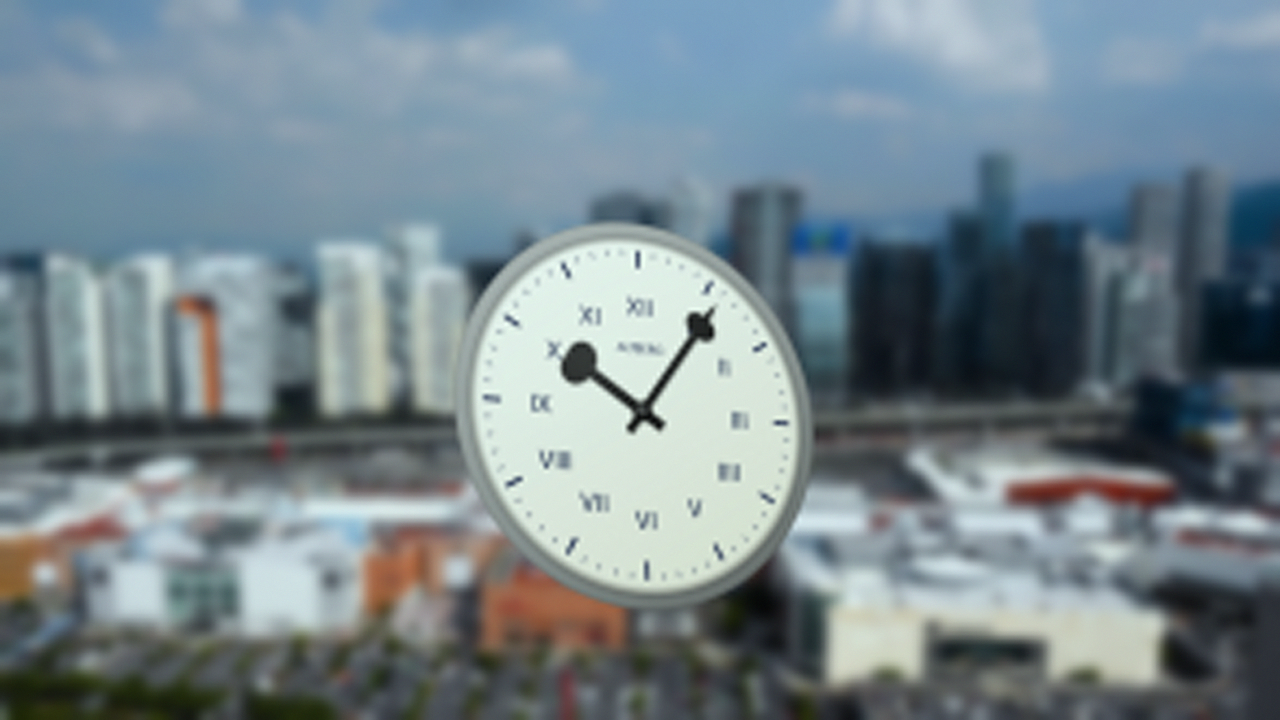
10 h 06 min
